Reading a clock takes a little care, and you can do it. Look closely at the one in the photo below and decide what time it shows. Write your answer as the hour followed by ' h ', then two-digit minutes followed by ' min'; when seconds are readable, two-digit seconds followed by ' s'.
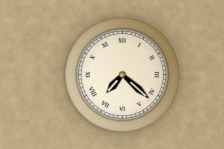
7 h 22 min
